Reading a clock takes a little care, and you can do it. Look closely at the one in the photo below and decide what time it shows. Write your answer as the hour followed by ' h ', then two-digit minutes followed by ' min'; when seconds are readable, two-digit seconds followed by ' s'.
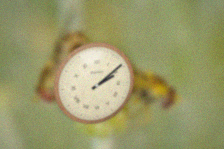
2 h 09 min
